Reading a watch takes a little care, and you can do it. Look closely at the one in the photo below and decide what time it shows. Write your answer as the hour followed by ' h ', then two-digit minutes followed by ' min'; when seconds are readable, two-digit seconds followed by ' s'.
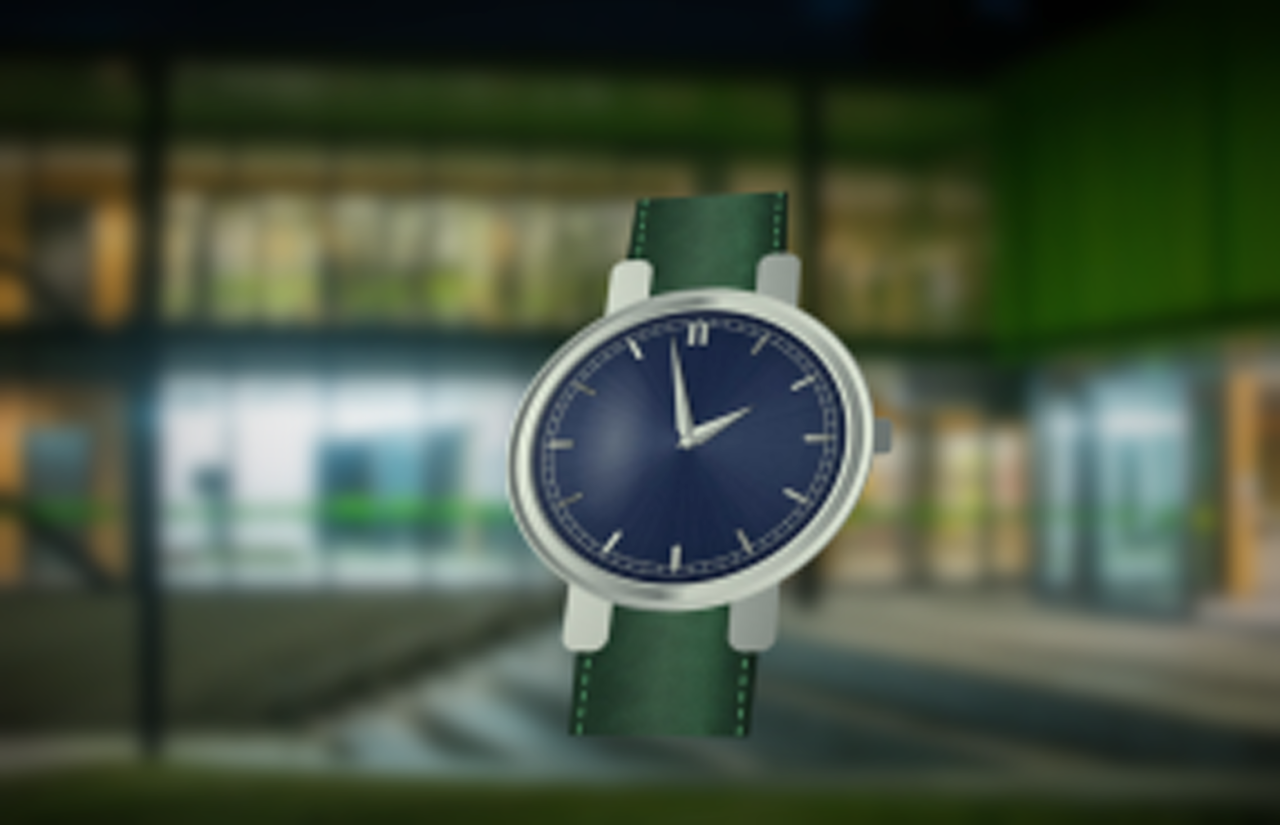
1 h 58 min
